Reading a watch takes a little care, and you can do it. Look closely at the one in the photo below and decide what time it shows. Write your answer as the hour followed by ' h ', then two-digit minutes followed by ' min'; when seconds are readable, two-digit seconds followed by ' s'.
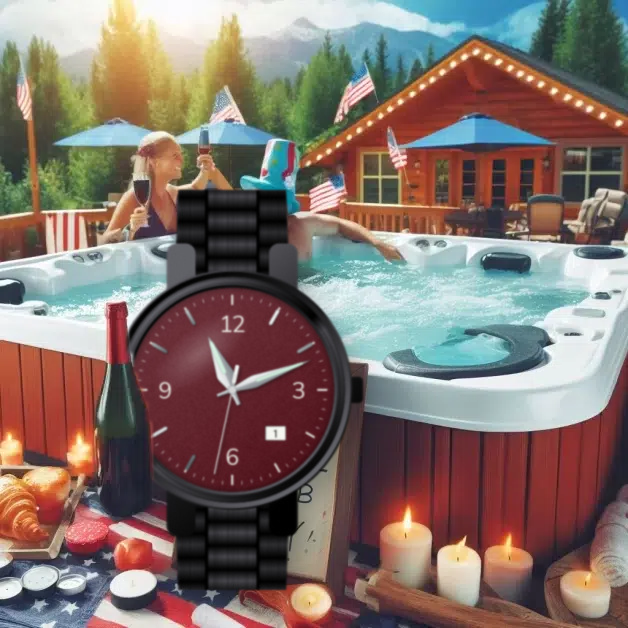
11 h 11 min 32 s
